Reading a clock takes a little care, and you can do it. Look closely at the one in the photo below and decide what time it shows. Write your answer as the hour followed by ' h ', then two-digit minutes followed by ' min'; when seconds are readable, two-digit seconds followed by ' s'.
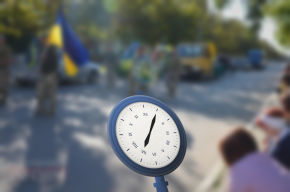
7 h 05 min
